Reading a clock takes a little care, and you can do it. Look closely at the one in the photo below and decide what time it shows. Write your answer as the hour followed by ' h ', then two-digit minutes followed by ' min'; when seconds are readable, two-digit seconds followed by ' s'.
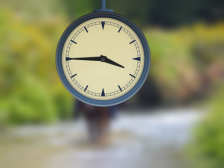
3 h 45 min
